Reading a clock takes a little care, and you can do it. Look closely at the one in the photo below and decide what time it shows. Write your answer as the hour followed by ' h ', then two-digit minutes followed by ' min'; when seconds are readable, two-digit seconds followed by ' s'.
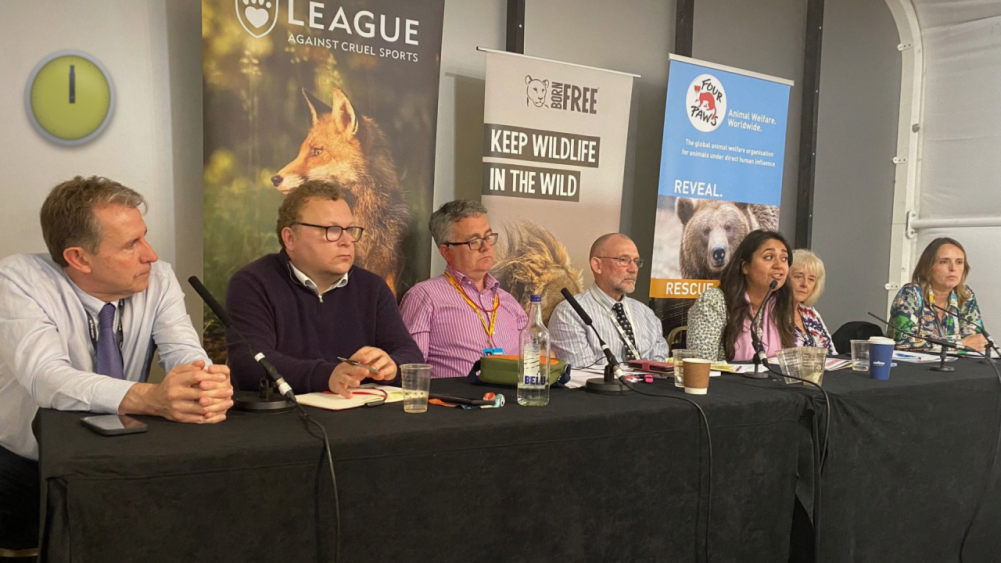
12 h 00 min
